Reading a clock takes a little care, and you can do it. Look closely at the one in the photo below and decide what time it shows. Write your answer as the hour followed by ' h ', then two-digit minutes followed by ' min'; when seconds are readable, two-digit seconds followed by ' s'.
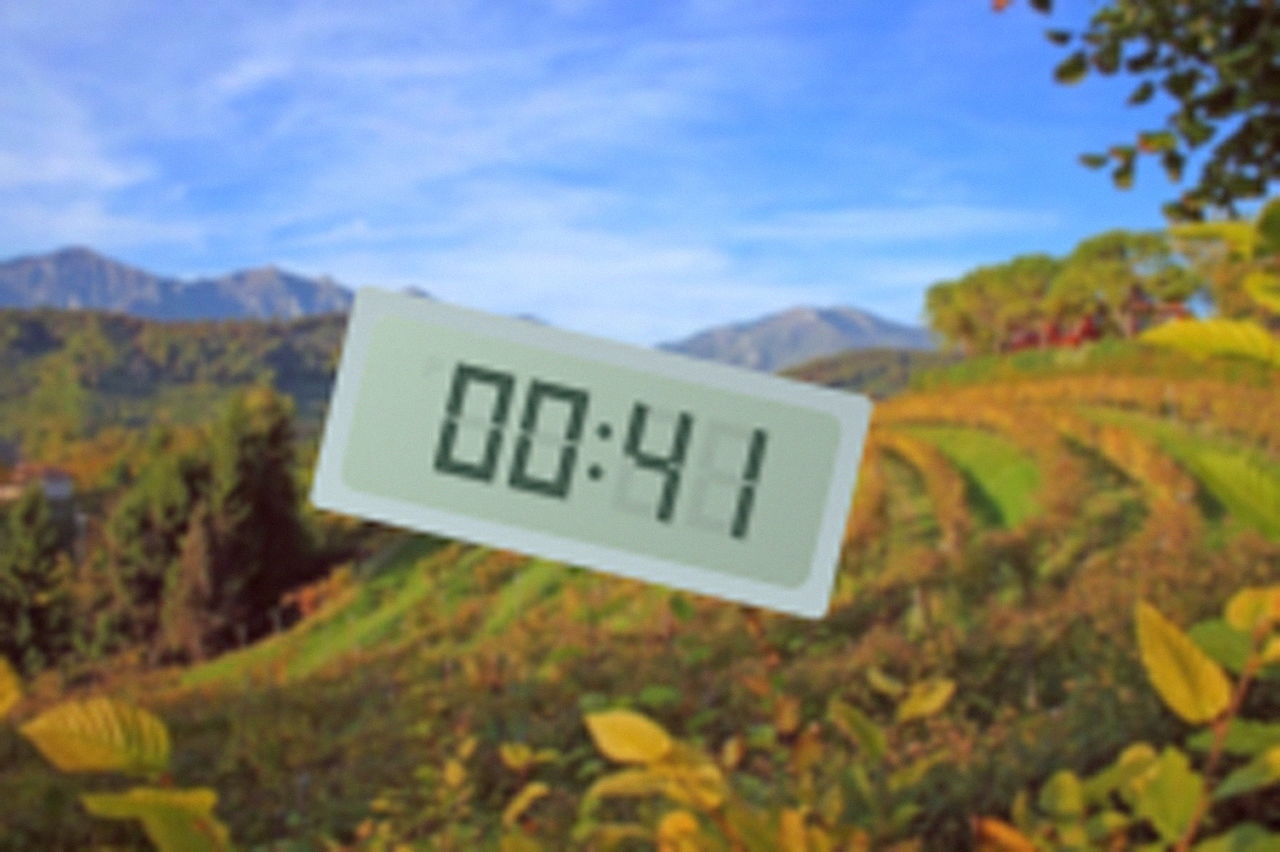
0 h 41 min
